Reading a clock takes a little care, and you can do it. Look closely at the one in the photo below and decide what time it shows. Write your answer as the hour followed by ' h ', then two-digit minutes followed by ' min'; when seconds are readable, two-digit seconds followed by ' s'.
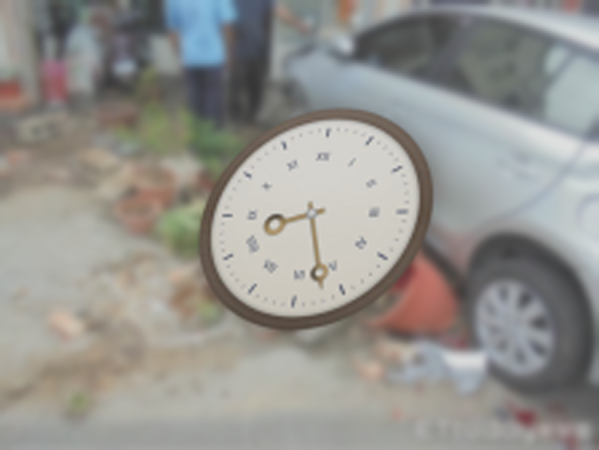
8 h 27 min
